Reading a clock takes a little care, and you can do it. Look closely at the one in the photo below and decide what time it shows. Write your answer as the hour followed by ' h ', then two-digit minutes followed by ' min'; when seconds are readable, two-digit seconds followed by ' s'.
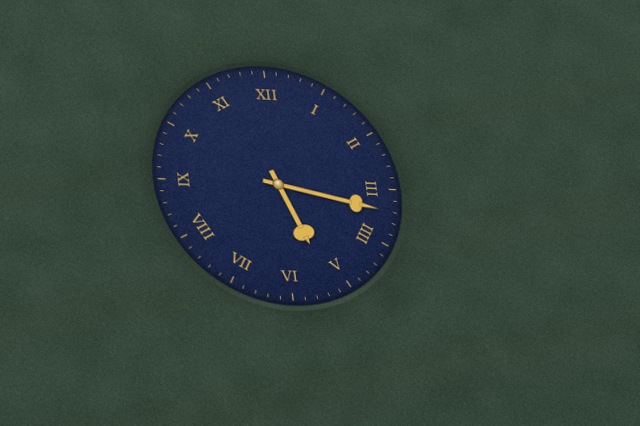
5 h 17 min
